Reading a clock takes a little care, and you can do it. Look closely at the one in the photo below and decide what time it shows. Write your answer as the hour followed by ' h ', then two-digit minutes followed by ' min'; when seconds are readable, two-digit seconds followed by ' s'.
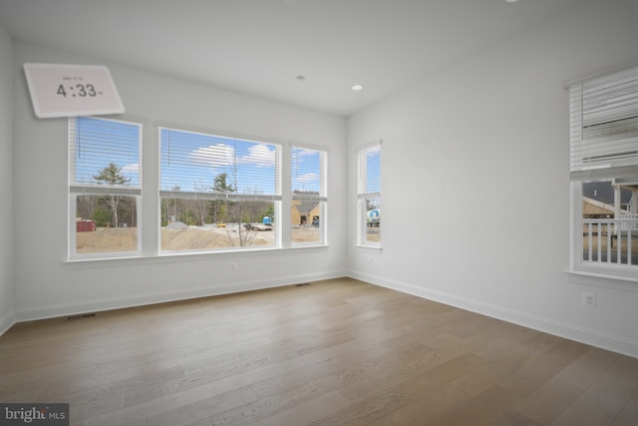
4 h 33 min
